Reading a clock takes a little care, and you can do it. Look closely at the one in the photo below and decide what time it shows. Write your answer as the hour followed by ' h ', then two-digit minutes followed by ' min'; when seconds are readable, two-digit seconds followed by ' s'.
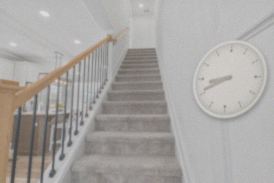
8 h 41 min
